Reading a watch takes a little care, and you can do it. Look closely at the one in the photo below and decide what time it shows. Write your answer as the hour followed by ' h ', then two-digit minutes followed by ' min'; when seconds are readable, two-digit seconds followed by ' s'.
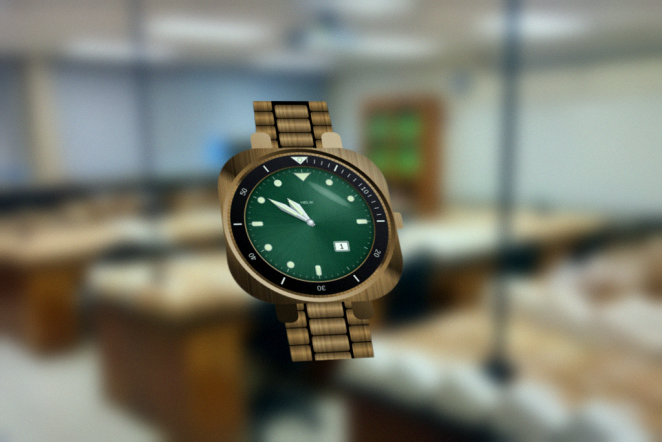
10 h 51 min
